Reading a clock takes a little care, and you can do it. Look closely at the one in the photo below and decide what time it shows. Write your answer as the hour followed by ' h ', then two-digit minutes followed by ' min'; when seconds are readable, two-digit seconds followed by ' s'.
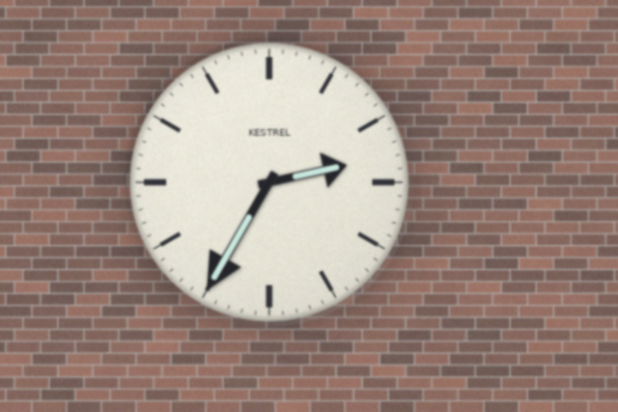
2 h 35 min
